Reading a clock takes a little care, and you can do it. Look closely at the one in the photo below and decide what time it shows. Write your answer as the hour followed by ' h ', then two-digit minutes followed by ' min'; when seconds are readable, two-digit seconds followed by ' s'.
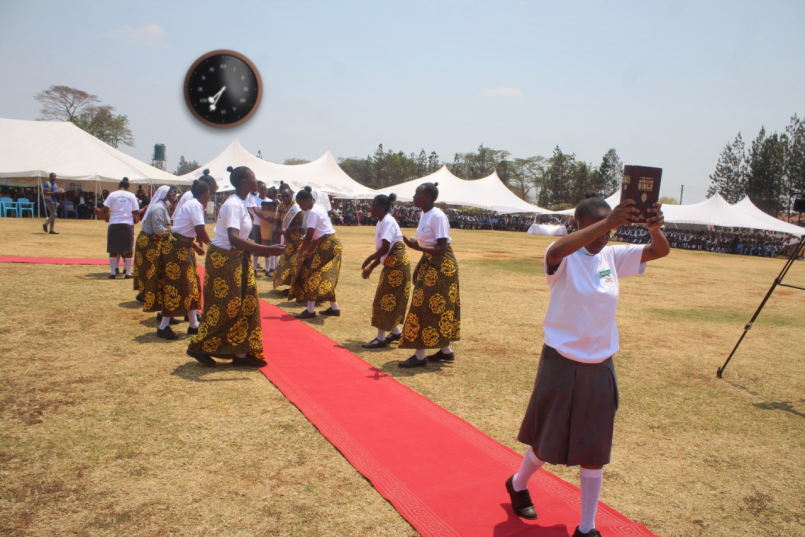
7 h 35 min
